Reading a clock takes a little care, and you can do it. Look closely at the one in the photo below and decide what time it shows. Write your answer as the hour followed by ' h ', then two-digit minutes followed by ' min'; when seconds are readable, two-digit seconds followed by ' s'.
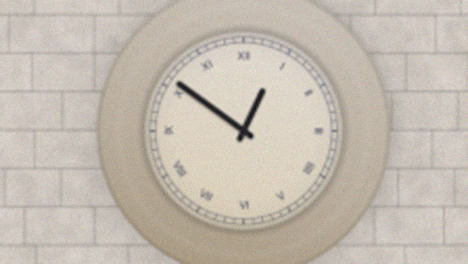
12 h 51 min
